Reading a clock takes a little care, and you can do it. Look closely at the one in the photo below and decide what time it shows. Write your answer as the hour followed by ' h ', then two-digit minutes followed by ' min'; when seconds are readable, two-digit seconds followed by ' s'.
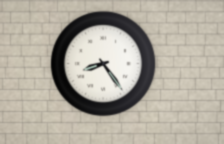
8 h 24 min
